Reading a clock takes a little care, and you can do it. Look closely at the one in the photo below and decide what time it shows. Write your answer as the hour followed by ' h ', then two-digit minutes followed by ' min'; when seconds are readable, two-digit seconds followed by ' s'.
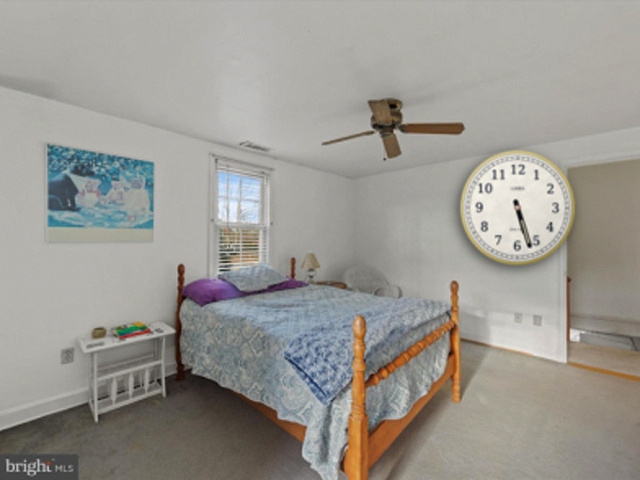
5 h 27 min
